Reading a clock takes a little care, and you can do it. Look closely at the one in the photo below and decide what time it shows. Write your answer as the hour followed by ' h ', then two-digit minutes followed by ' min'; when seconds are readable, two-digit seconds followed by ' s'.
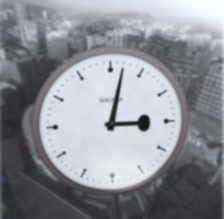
3 h 02 min
